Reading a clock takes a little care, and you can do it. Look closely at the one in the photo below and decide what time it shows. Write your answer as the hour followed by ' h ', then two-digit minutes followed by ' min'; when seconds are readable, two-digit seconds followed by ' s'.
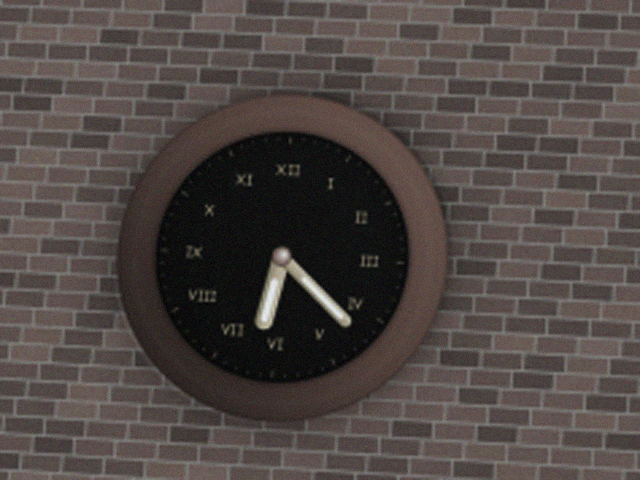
6 h 22 min
